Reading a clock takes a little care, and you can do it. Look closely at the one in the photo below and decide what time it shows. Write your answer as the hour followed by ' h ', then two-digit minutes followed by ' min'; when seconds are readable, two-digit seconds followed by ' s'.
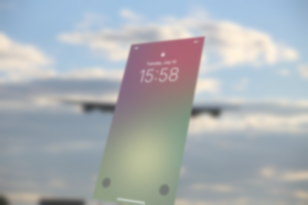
15 h 58 min
